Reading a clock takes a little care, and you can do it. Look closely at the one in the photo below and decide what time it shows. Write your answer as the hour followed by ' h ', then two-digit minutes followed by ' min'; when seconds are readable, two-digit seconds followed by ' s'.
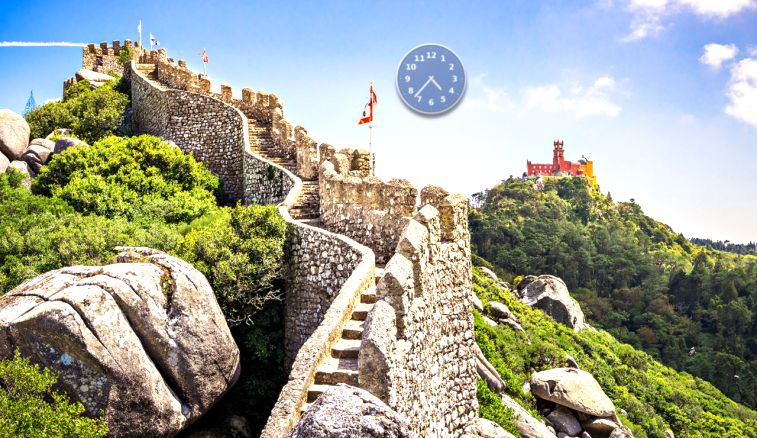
4 h 37 min
